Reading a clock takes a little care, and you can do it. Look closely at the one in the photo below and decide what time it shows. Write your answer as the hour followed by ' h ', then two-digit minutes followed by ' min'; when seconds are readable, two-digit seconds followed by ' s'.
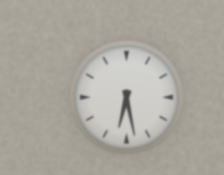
6 h 28 min
